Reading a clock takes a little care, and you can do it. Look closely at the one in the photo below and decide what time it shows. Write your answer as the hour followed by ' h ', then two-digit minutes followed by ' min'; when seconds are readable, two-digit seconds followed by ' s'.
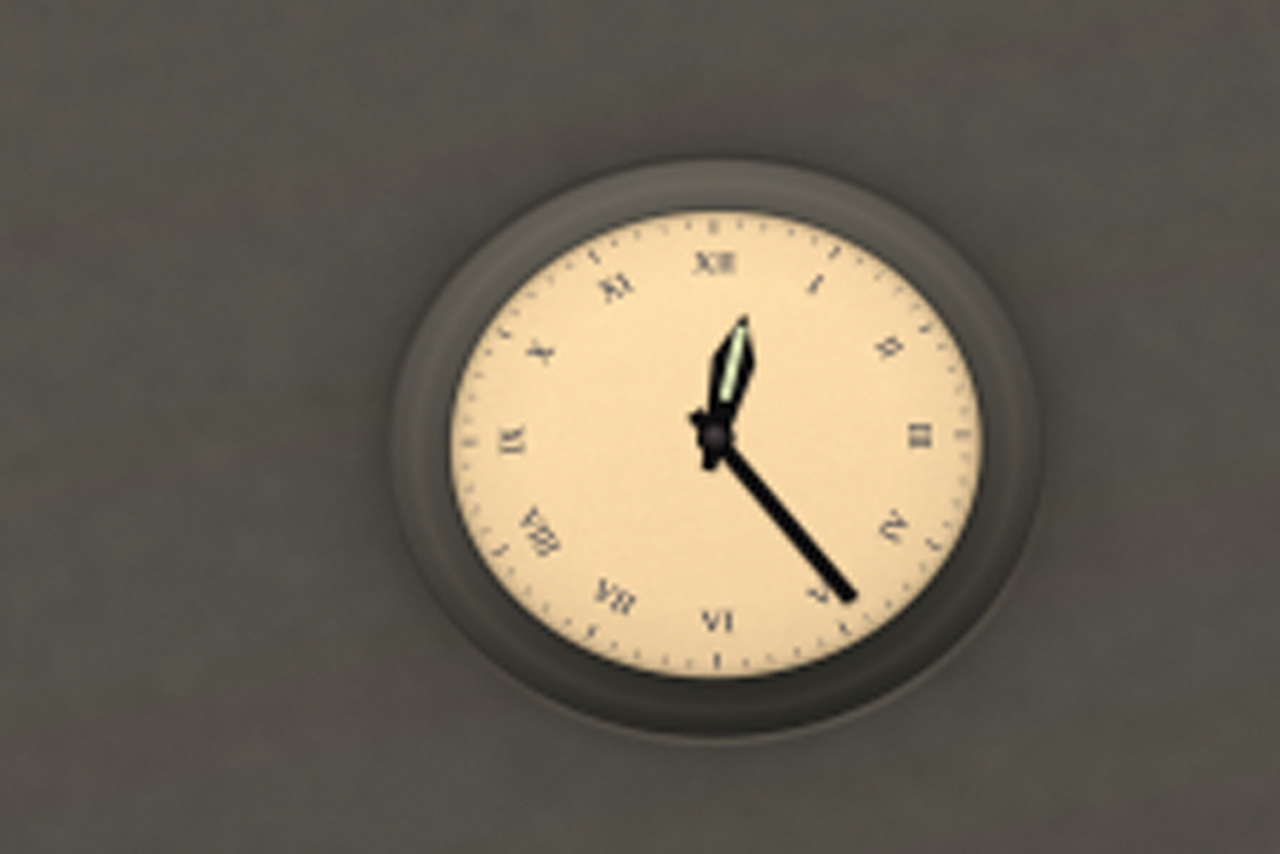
12 h 24 min
